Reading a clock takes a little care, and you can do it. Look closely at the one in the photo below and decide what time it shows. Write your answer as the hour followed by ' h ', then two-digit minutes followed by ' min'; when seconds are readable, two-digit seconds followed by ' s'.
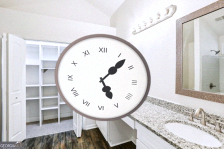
5 h 07 min
